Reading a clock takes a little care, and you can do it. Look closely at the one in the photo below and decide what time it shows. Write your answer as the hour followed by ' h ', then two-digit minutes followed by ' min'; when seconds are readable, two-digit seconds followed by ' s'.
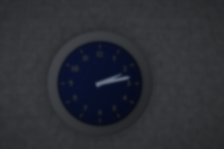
2 h 13 min
